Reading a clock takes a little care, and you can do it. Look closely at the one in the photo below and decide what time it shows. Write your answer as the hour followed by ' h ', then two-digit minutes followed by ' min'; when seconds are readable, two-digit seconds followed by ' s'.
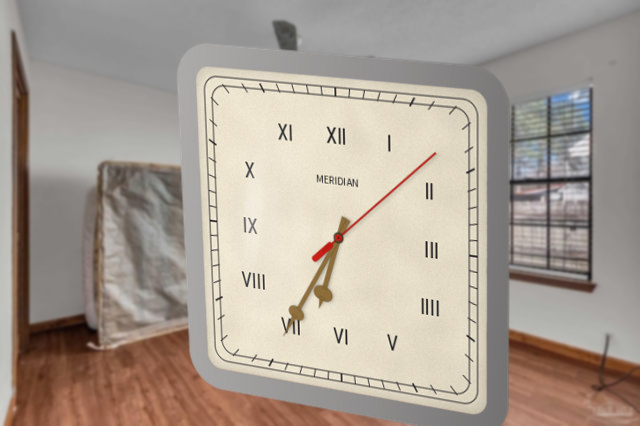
6 h 35 min 08 s
